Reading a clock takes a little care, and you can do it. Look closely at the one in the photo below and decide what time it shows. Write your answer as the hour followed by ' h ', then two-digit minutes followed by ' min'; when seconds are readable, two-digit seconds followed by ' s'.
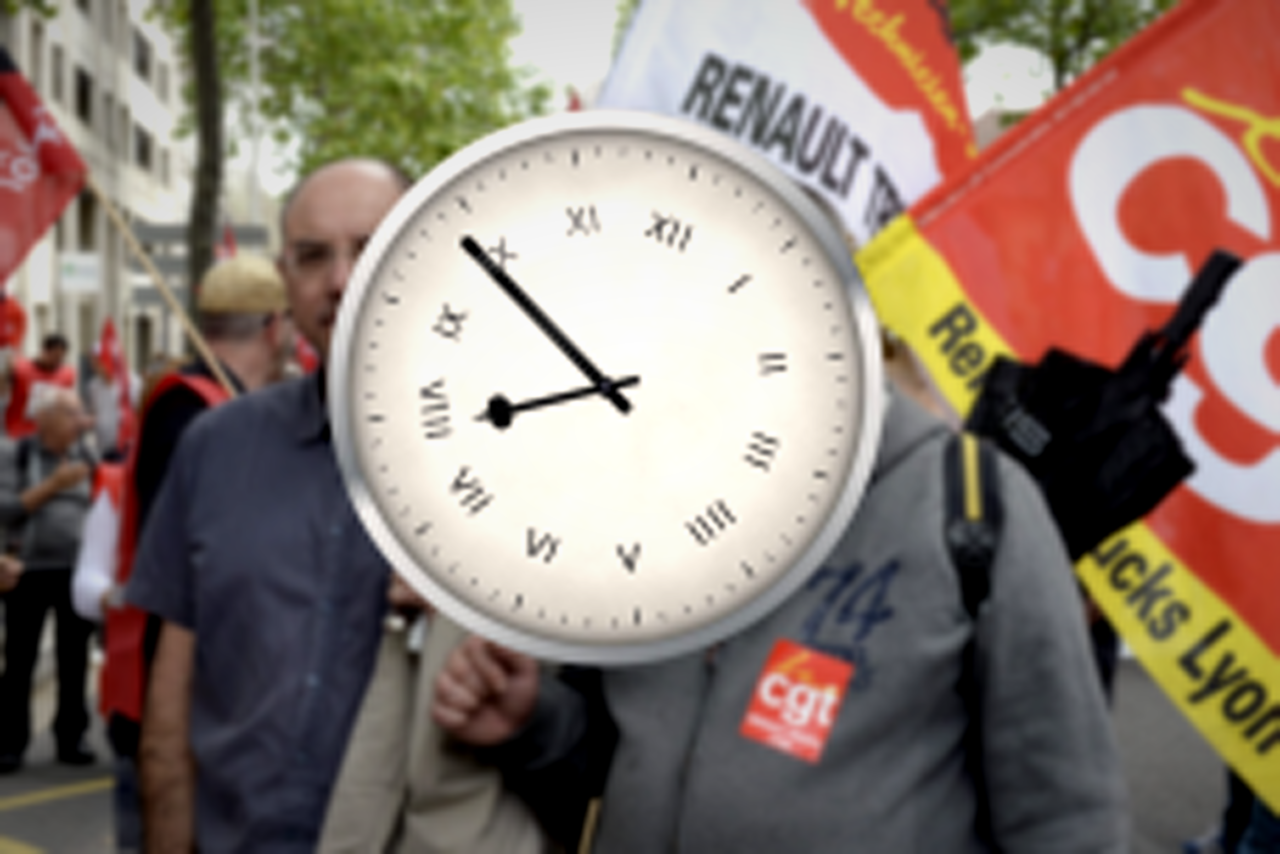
7 h 49 min
